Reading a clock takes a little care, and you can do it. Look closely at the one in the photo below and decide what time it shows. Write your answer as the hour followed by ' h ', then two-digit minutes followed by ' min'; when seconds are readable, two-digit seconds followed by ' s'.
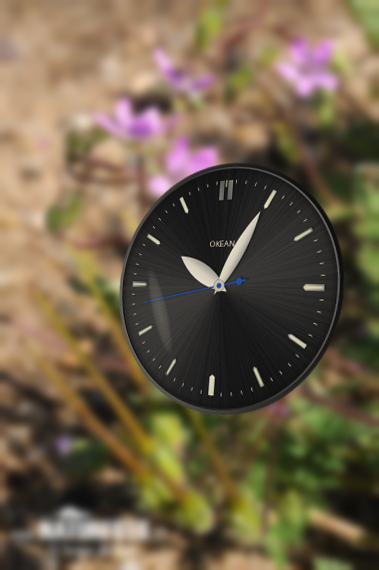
10 h 04 min 43 s
